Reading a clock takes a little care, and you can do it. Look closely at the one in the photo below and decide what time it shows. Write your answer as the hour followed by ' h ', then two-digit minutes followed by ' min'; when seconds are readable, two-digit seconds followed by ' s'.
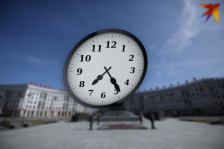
7 h 24 min
